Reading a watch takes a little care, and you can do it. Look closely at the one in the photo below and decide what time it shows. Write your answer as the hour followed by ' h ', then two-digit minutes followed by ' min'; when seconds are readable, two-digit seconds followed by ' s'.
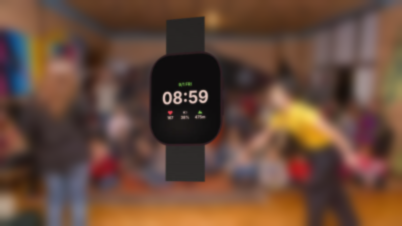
8 h 59 min
